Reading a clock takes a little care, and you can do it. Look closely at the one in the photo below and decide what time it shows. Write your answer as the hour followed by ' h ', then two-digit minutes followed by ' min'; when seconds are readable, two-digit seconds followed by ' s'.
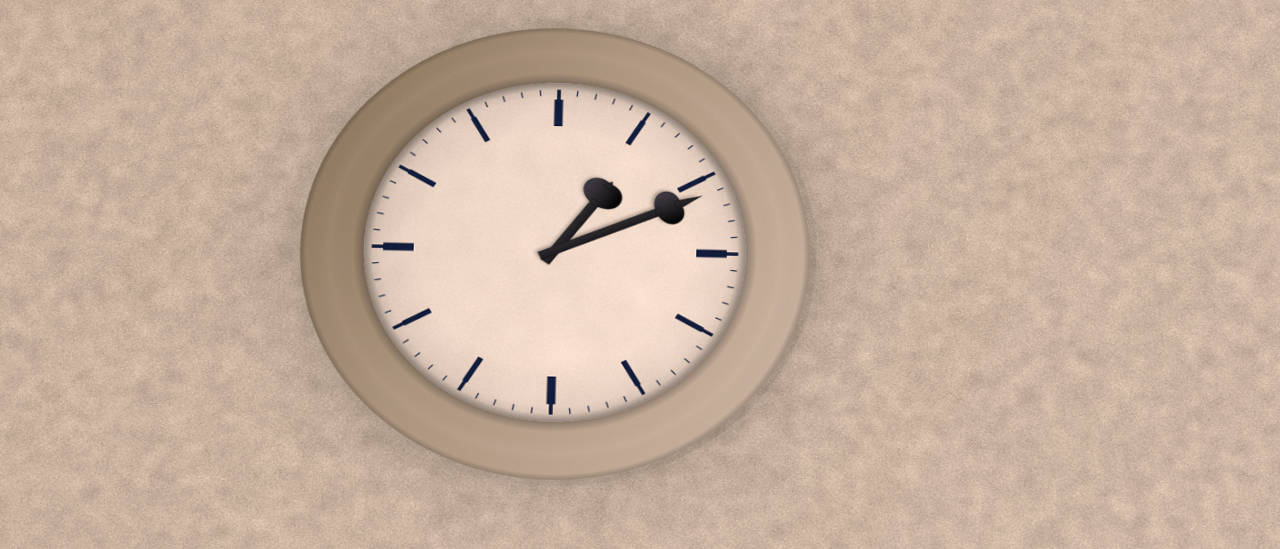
1 h 11 min
